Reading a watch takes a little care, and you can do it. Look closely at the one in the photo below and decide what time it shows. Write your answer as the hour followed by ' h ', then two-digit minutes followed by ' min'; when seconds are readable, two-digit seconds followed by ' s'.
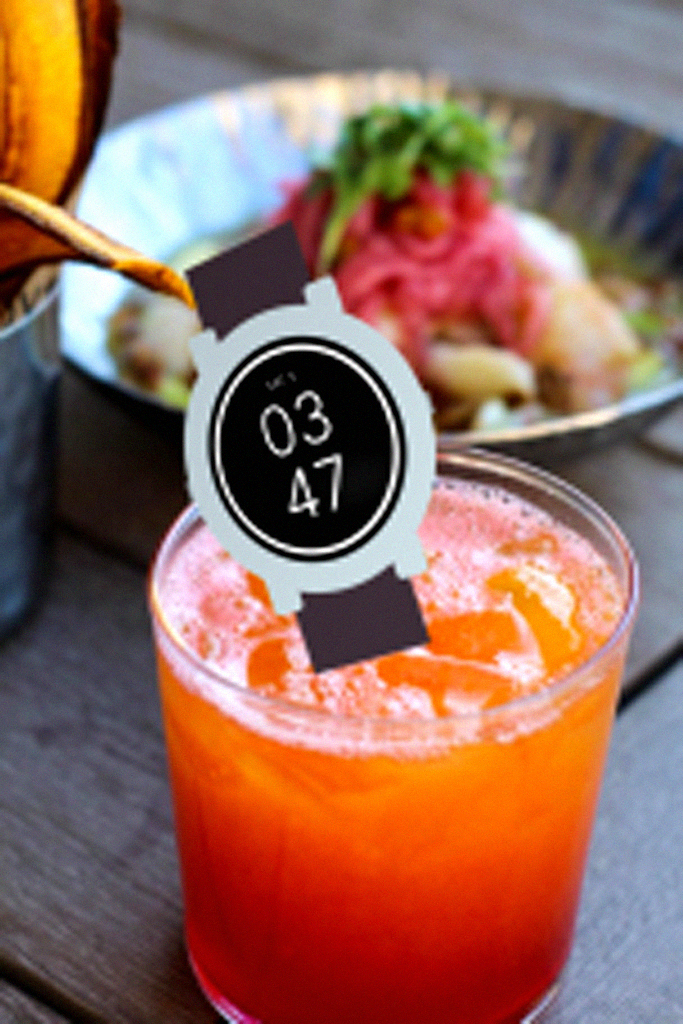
3 h 47 min
